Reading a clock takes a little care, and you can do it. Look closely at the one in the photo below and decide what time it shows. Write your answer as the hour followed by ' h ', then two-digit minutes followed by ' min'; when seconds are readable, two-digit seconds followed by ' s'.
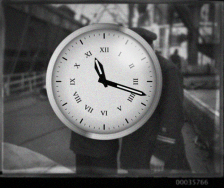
11 h 18 min
